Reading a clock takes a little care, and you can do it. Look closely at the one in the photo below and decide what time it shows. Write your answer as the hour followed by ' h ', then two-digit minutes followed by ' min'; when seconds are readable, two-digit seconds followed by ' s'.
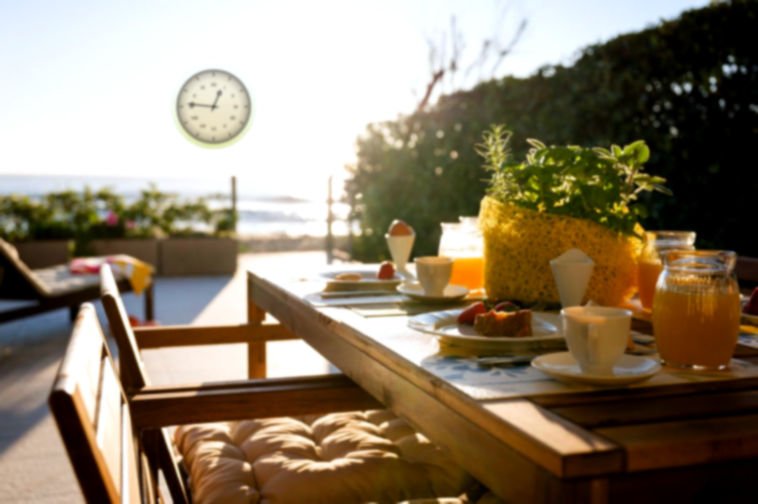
12 h 46 min
